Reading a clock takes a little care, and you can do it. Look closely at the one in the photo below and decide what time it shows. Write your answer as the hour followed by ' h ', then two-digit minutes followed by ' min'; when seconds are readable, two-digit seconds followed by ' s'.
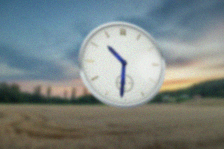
10 h 31 min
